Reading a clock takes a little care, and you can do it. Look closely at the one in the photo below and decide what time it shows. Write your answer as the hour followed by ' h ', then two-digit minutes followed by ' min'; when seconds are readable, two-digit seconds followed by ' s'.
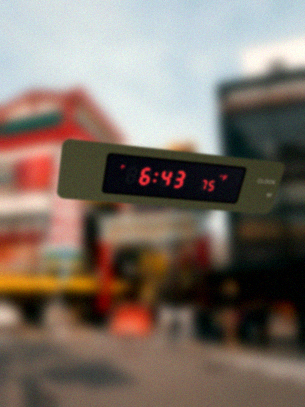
6 h 43 min
